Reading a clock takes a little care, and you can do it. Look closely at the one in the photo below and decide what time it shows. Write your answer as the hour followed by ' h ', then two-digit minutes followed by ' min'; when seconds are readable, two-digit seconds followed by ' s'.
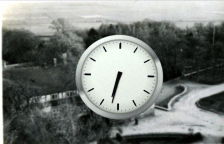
6 h 32 min
